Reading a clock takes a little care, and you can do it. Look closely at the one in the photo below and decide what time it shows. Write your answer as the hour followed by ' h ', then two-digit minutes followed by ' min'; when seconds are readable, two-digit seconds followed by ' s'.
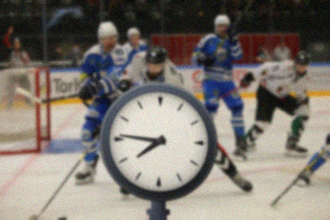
7 h 46 min
